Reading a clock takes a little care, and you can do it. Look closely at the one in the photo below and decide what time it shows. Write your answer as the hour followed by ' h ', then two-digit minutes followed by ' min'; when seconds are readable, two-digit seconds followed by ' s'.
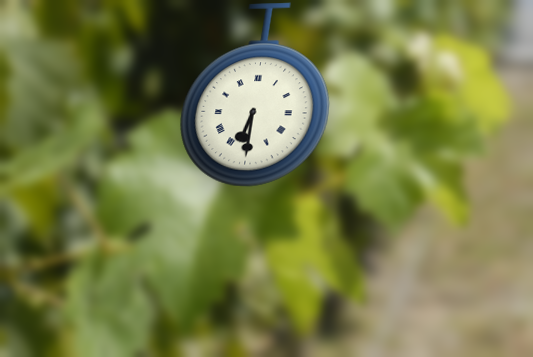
6 h 30 min
